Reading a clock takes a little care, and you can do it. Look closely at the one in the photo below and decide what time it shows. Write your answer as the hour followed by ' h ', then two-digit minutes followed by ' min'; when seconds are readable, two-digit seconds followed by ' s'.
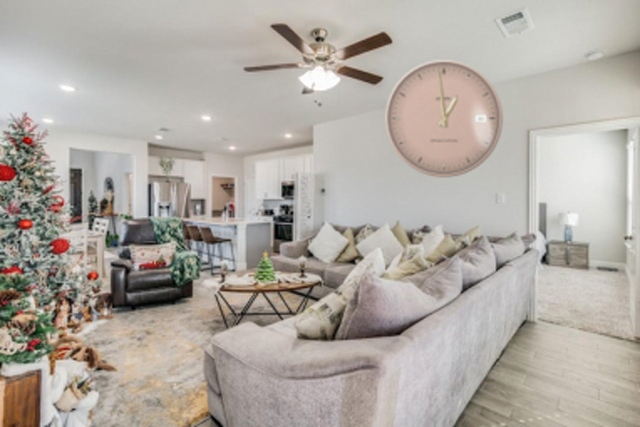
12 h 59 min
